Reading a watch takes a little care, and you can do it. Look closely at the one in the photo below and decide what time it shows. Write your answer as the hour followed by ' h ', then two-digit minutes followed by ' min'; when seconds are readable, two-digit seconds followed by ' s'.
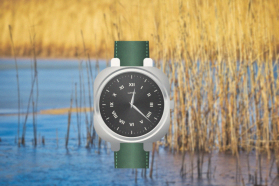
12 h 22 min
